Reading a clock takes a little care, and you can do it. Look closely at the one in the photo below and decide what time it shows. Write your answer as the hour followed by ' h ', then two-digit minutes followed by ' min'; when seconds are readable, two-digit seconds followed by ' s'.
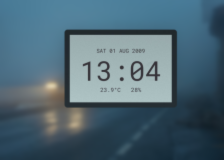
13 h 04 min
